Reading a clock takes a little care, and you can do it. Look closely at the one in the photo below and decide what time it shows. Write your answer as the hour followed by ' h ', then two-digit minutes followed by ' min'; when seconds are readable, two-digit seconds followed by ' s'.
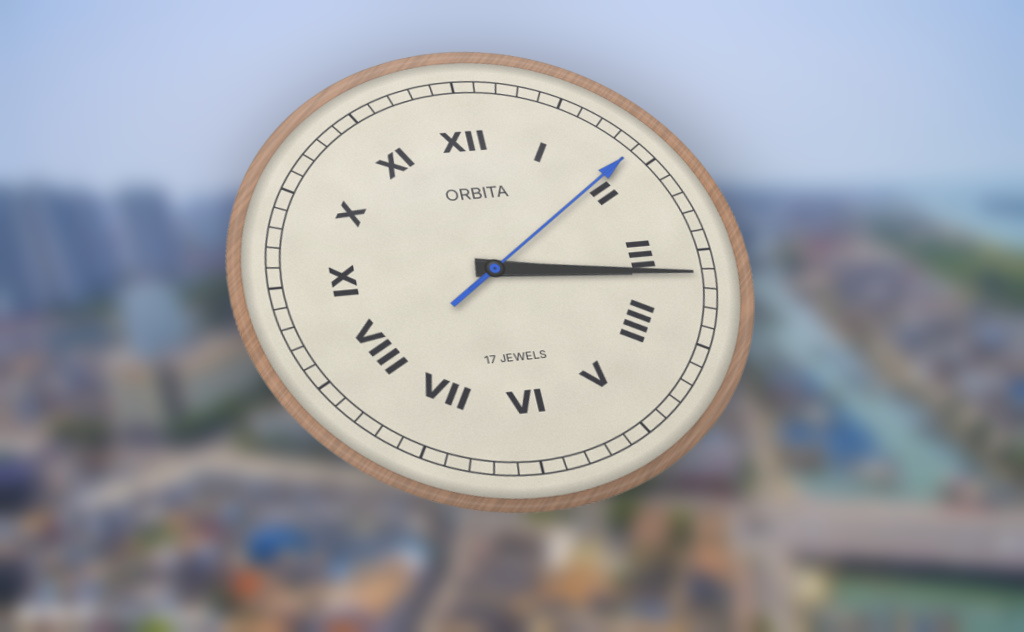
3 h 16 min 09 s
